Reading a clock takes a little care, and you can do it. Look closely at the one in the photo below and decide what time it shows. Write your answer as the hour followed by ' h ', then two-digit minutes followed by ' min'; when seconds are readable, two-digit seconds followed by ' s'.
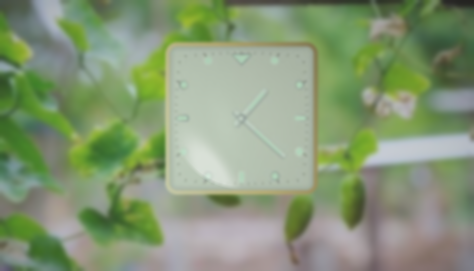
1 h 22 min
